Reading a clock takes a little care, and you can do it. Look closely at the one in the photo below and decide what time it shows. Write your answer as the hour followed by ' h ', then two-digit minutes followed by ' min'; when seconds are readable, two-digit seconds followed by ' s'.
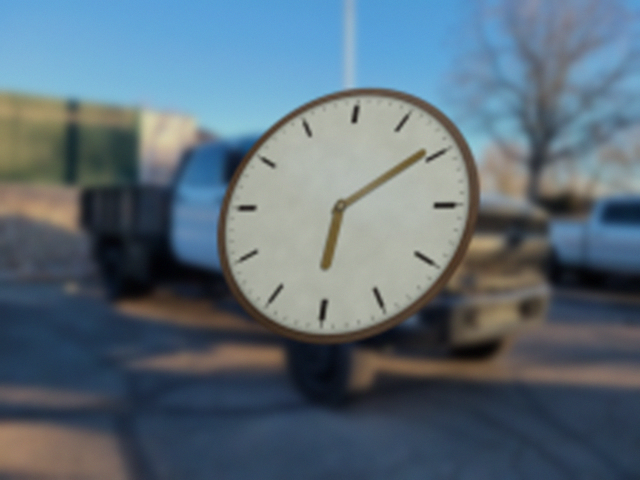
6 h 09 min
